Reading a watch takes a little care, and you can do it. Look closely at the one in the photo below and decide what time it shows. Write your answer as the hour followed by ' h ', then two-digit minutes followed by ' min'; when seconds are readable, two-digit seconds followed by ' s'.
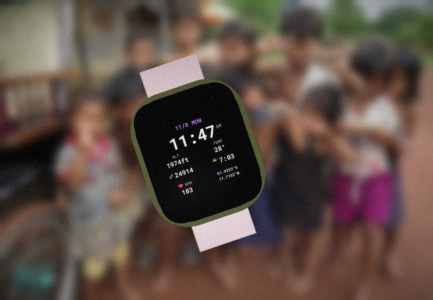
11 h 47 min
